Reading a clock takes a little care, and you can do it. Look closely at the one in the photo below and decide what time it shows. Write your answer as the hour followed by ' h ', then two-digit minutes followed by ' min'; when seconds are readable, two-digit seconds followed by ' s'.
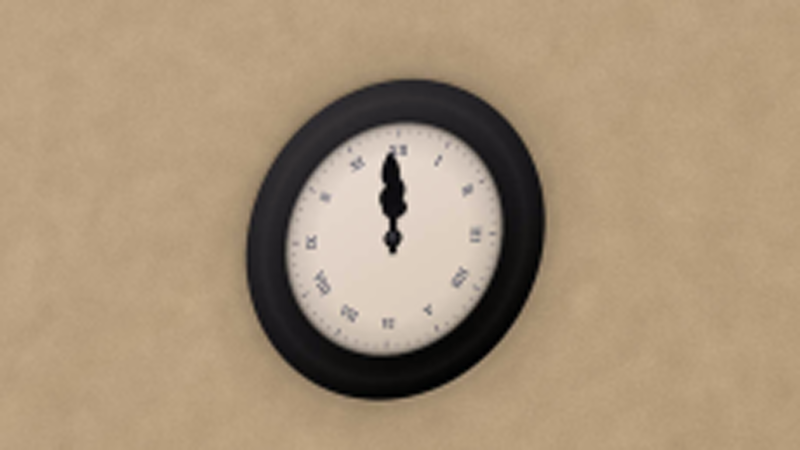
11 h 59 min
